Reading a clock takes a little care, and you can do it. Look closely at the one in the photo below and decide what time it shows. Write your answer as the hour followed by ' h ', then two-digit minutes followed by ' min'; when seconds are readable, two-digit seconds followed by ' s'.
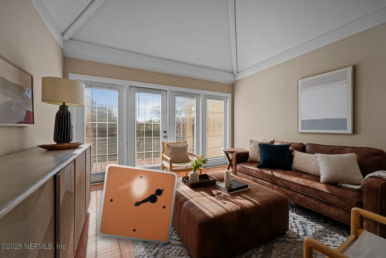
2 h 09 min
